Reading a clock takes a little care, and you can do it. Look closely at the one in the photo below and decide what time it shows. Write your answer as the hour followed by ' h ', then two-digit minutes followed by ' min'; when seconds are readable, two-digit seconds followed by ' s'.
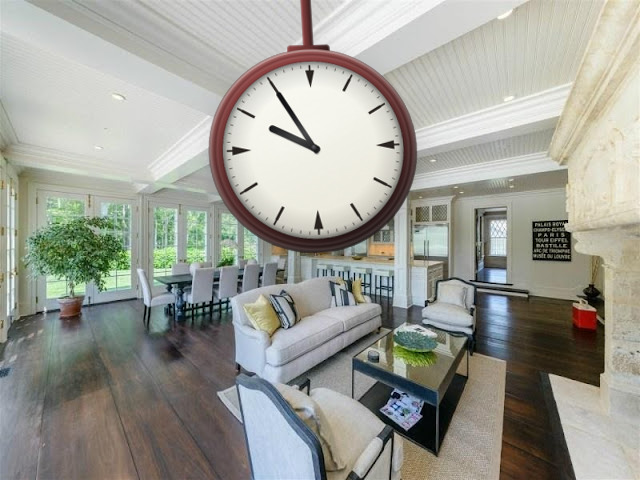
9 h 55 min
